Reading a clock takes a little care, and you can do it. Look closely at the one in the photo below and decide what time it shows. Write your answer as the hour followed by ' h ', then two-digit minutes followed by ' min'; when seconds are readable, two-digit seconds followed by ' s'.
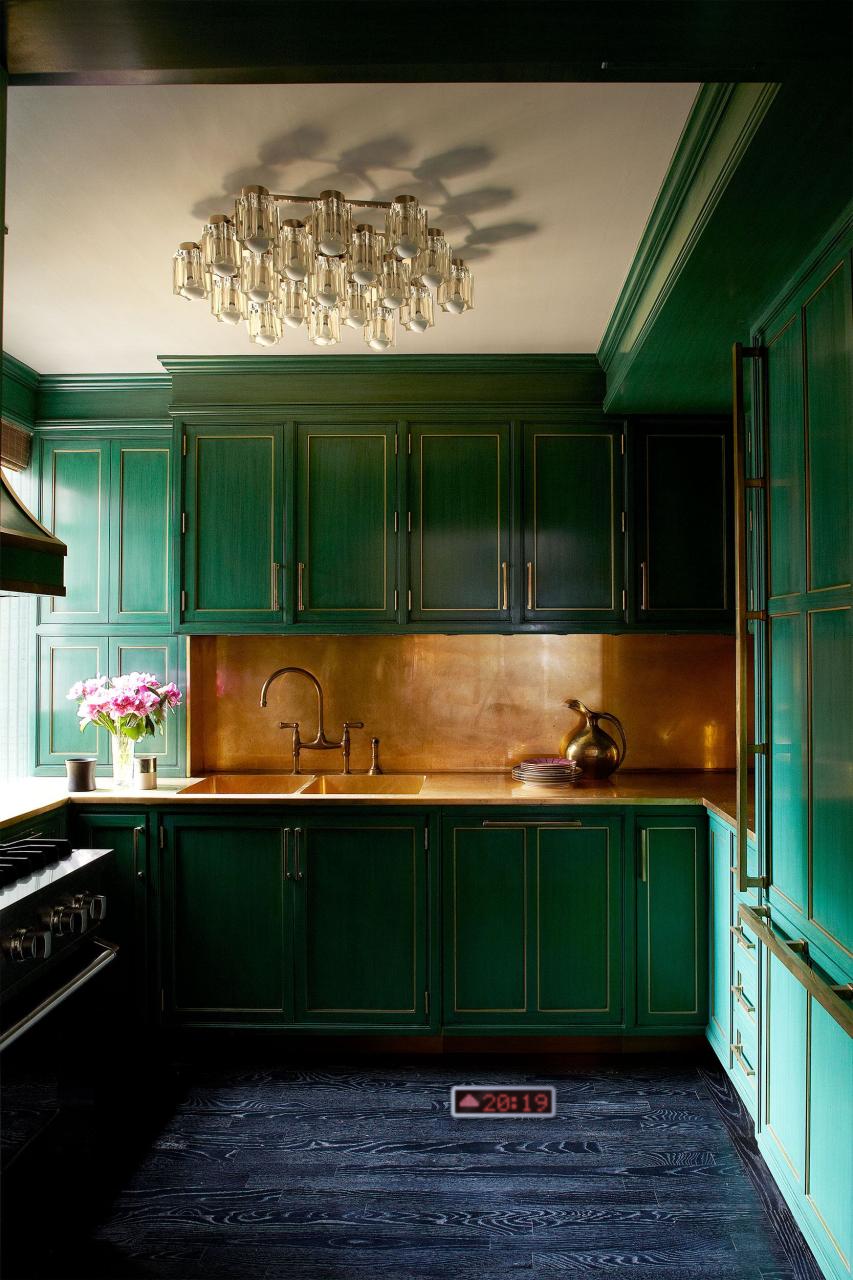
20 h 19 min
